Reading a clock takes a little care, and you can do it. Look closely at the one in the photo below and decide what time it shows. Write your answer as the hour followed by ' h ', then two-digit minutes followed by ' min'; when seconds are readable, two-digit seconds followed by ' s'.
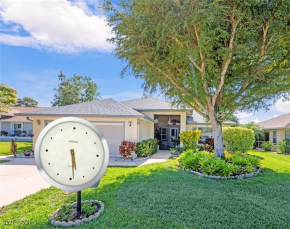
5 h 29 min
